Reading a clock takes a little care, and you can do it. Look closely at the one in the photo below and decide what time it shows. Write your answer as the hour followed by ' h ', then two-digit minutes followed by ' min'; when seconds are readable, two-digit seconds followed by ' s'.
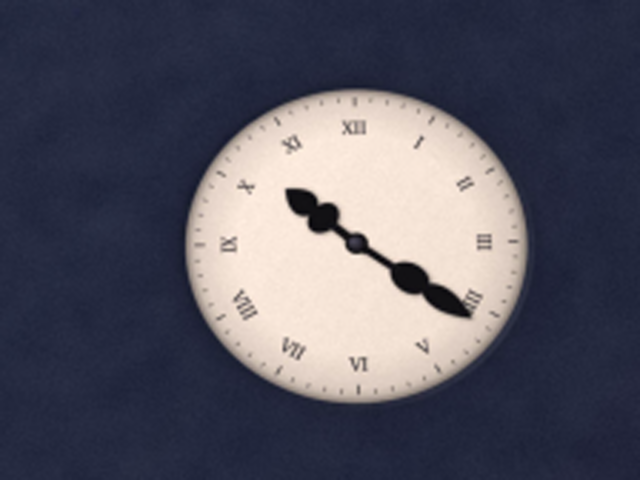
10 h 21 min
